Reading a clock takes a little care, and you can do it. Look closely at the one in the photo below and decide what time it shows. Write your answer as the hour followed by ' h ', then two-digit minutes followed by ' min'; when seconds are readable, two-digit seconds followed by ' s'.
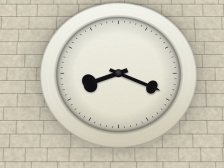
8 h 19 min
